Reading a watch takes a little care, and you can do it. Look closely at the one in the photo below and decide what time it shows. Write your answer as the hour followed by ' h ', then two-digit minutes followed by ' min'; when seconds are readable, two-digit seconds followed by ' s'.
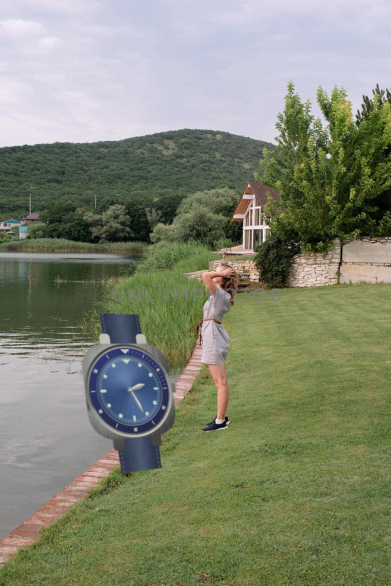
2 h 26 min
